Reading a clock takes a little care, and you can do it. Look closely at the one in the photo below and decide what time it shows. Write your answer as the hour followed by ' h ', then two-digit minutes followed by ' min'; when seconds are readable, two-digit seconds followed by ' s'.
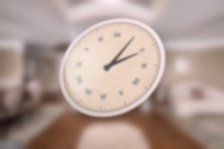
2 h 05 min
